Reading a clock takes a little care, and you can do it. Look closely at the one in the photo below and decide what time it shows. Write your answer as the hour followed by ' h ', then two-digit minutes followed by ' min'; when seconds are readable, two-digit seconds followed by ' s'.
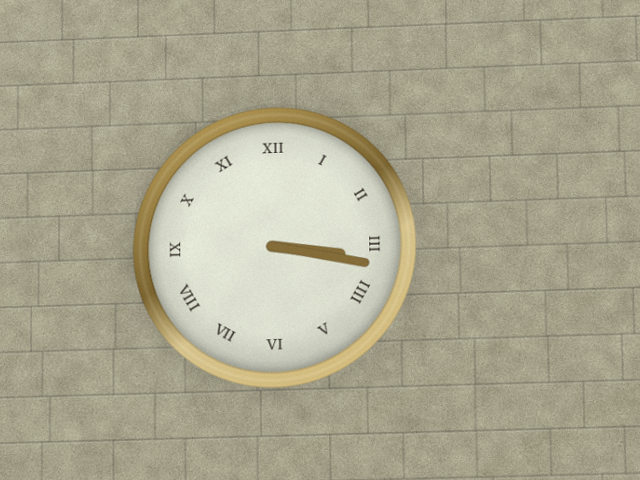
3 h 17 min
